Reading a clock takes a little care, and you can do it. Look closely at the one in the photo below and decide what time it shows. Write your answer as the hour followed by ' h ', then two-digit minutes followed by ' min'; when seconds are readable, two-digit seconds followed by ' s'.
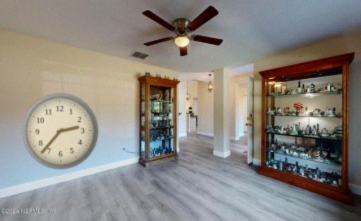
2 h 37 min
